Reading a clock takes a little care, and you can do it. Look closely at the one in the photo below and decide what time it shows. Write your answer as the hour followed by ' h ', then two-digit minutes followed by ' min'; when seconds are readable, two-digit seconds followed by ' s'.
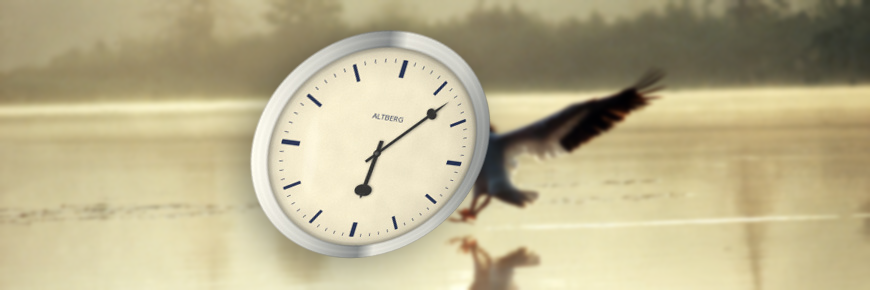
6 h 07 min
